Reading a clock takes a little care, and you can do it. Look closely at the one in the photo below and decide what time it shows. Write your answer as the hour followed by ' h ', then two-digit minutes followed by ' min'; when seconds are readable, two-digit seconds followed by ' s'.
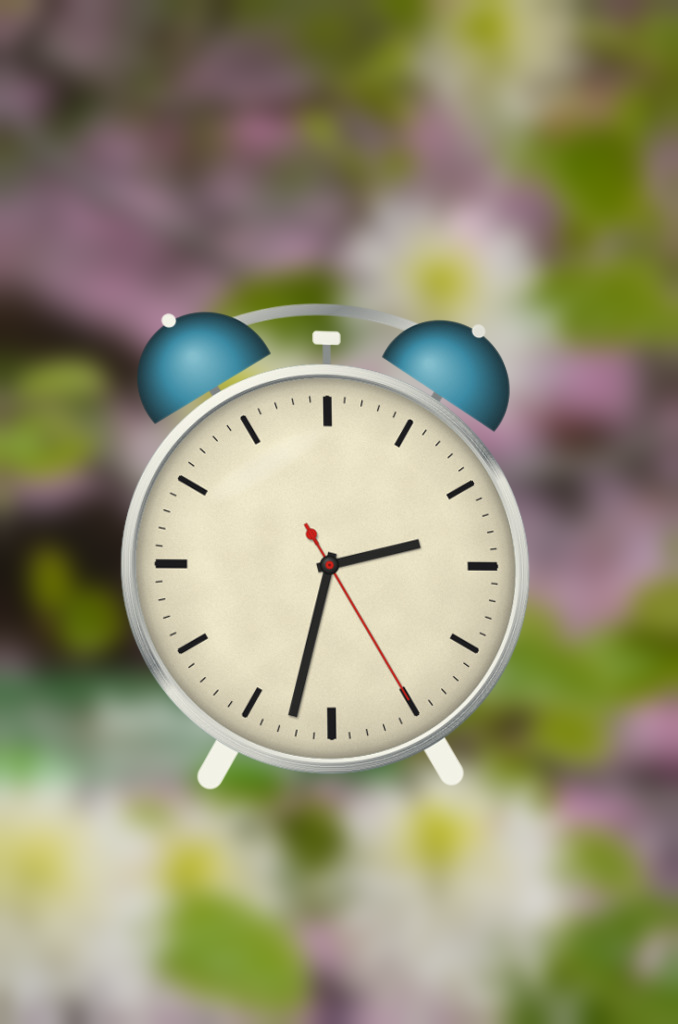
2 h 32 min 25 s
